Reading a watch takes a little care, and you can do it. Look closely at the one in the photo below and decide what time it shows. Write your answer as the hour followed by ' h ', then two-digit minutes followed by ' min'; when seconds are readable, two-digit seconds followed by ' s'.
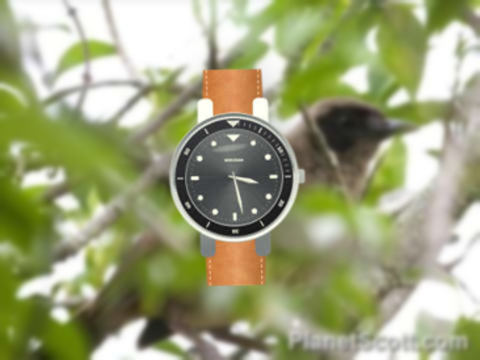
3 h 28 min
